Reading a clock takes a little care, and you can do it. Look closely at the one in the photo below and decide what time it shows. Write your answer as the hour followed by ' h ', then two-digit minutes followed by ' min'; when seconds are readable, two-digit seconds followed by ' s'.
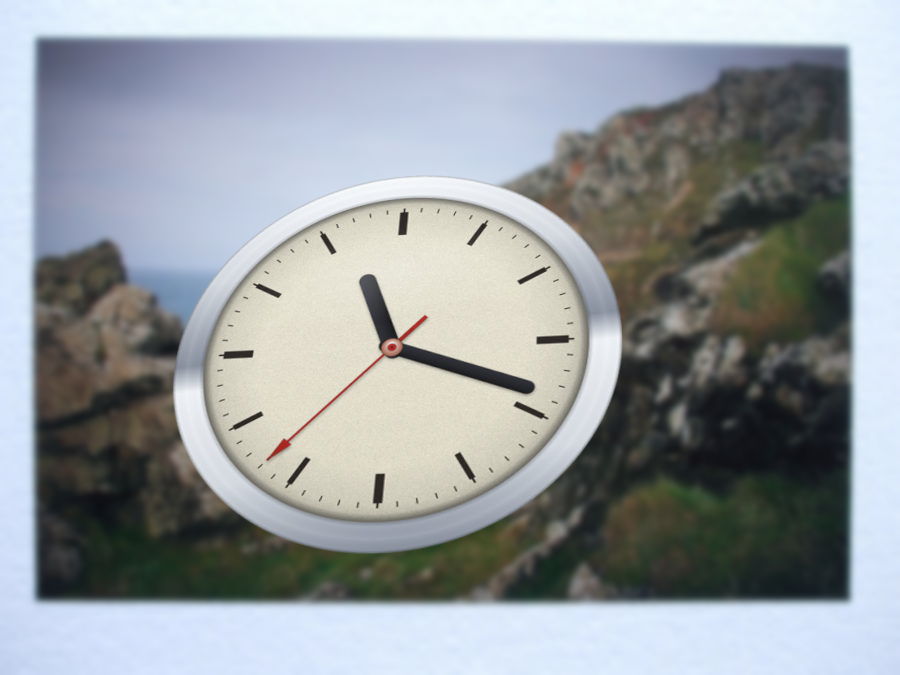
11 h 18 min 37 s
